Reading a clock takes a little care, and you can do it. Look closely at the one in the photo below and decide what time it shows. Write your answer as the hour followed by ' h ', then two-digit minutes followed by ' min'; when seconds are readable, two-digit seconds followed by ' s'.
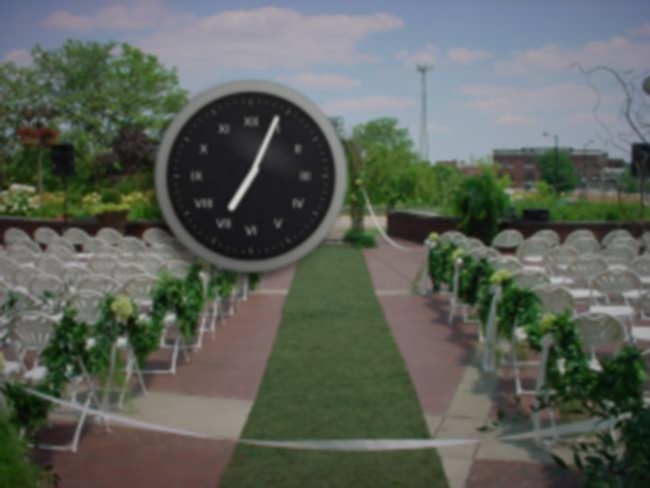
7 h 04 min
